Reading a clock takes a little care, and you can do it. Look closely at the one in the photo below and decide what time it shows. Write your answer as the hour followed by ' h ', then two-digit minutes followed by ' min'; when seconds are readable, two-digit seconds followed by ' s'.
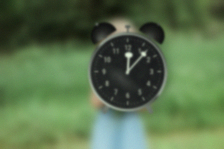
12 h 07 min
